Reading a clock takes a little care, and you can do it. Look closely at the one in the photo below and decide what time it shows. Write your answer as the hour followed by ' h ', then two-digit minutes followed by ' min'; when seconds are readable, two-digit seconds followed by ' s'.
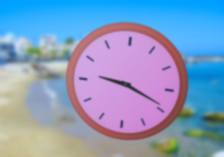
9 h 19 min
